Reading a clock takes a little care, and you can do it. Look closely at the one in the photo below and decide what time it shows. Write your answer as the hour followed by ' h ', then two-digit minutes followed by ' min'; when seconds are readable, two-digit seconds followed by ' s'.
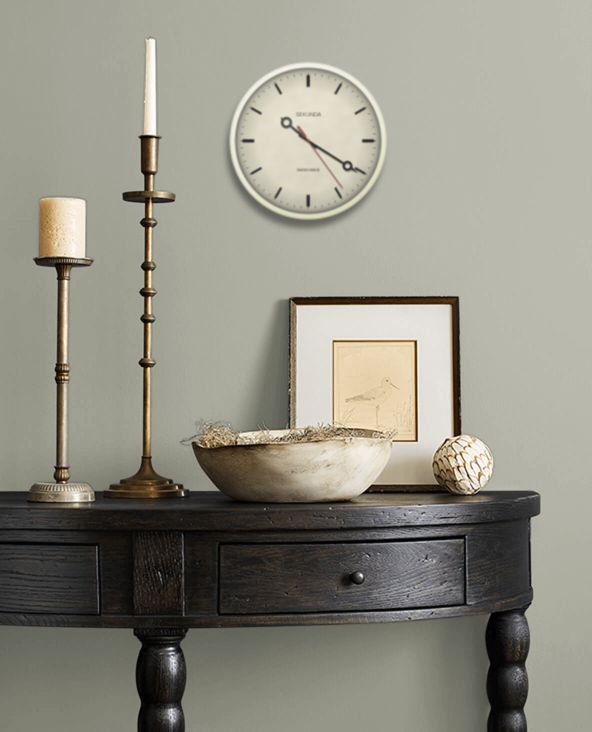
10 h 20 min 24 s
